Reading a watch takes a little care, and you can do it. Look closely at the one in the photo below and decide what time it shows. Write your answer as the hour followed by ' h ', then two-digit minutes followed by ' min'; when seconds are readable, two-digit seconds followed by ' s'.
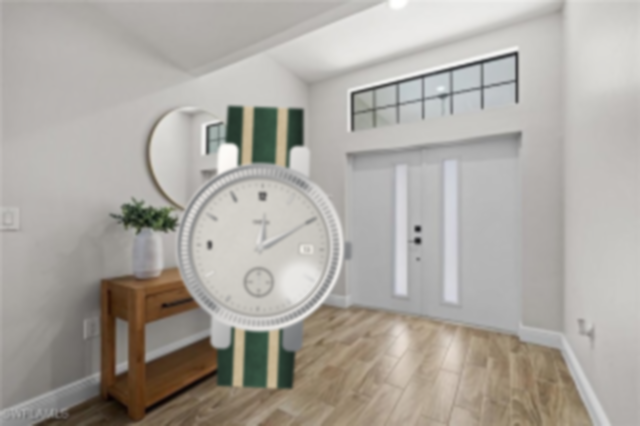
12 h 10 min
